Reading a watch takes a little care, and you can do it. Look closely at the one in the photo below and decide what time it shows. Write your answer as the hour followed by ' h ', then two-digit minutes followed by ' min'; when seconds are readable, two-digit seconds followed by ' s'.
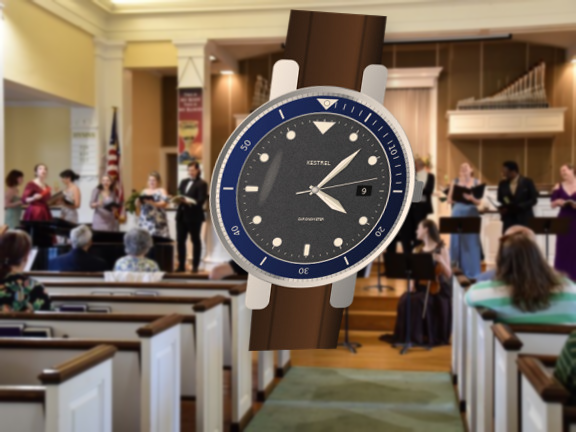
4 h 07 min 13 s
